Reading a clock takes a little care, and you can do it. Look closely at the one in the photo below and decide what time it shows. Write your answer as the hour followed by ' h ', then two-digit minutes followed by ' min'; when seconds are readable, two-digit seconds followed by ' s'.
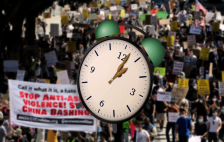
1 h 02 min
